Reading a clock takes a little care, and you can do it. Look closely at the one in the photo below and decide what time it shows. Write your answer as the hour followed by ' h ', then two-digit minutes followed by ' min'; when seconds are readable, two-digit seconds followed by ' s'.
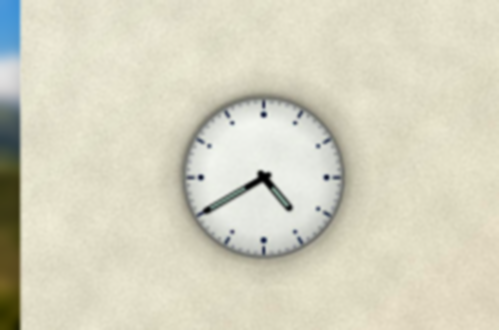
4 h 40 min
